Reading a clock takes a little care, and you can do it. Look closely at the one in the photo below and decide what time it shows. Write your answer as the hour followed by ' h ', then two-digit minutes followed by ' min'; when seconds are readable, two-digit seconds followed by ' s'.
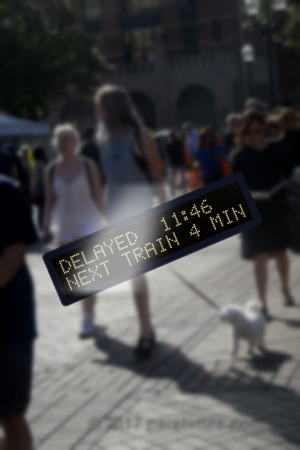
11 h 46 min
